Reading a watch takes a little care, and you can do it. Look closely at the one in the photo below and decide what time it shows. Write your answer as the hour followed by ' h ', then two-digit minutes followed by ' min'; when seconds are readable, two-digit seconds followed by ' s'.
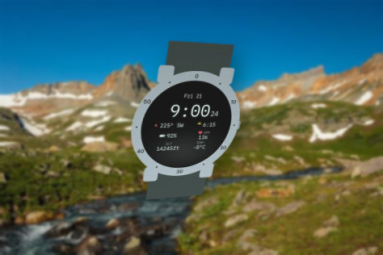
9 h 00 min
